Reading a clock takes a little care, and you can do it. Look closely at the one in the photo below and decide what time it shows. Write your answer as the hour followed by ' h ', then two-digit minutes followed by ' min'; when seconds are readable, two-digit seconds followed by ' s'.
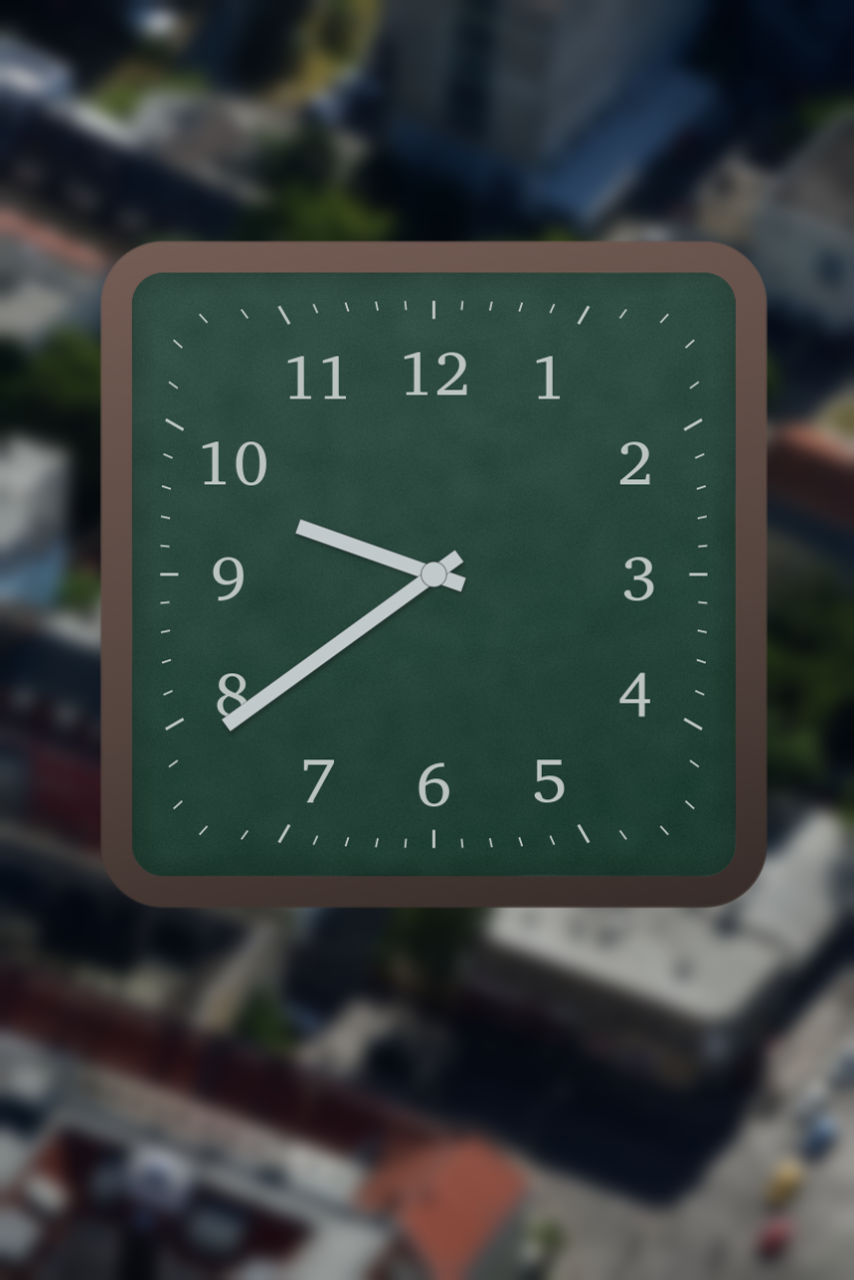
9 h 39 min
